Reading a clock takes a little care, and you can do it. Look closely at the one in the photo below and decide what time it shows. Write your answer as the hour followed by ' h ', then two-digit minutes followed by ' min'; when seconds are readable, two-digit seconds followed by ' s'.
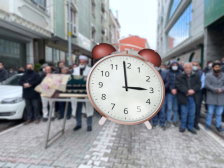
2 h 59 min
